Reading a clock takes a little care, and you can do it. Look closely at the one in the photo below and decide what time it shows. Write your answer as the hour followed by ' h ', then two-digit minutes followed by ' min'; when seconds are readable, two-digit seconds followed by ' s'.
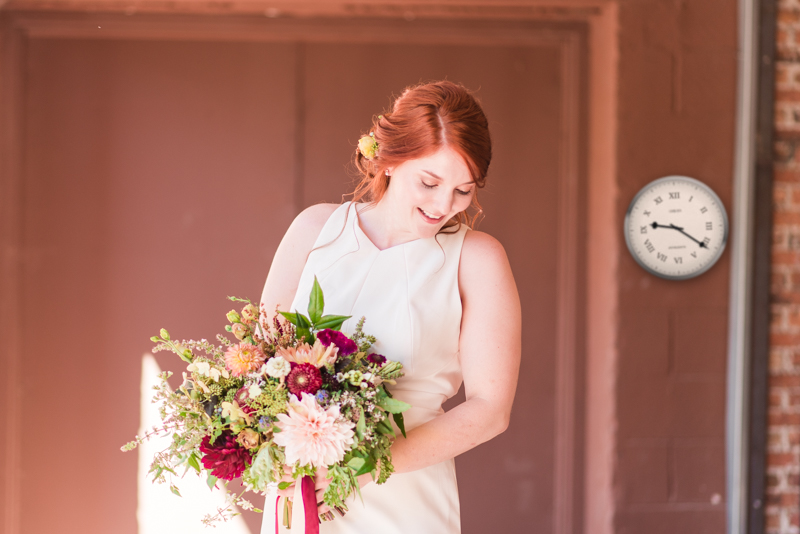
9 h 21 min
